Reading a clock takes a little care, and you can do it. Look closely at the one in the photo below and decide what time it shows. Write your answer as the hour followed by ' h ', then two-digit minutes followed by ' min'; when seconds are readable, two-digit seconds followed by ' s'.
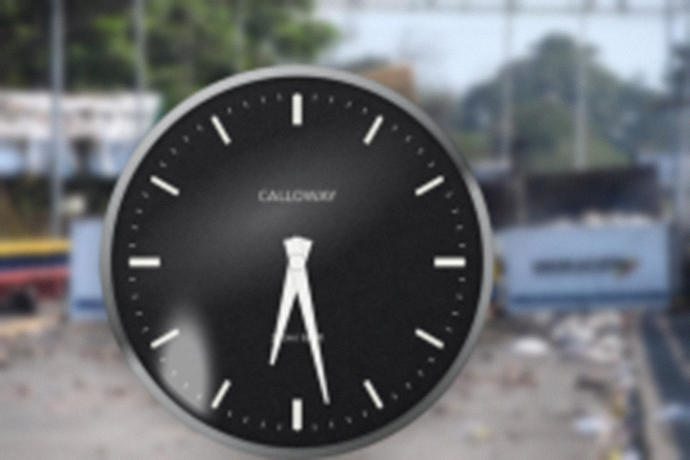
6 h 28 min
